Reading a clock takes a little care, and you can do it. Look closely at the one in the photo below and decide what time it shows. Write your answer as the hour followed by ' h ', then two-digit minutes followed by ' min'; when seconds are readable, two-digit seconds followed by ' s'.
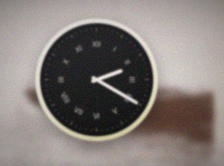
2 h 20 min
